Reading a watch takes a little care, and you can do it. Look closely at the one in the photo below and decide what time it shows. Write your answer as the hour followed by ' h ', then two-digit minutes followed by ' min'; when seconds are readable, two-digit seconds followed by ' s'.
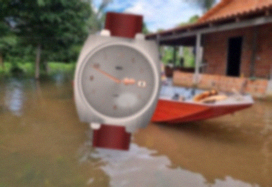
2 h 49 min
